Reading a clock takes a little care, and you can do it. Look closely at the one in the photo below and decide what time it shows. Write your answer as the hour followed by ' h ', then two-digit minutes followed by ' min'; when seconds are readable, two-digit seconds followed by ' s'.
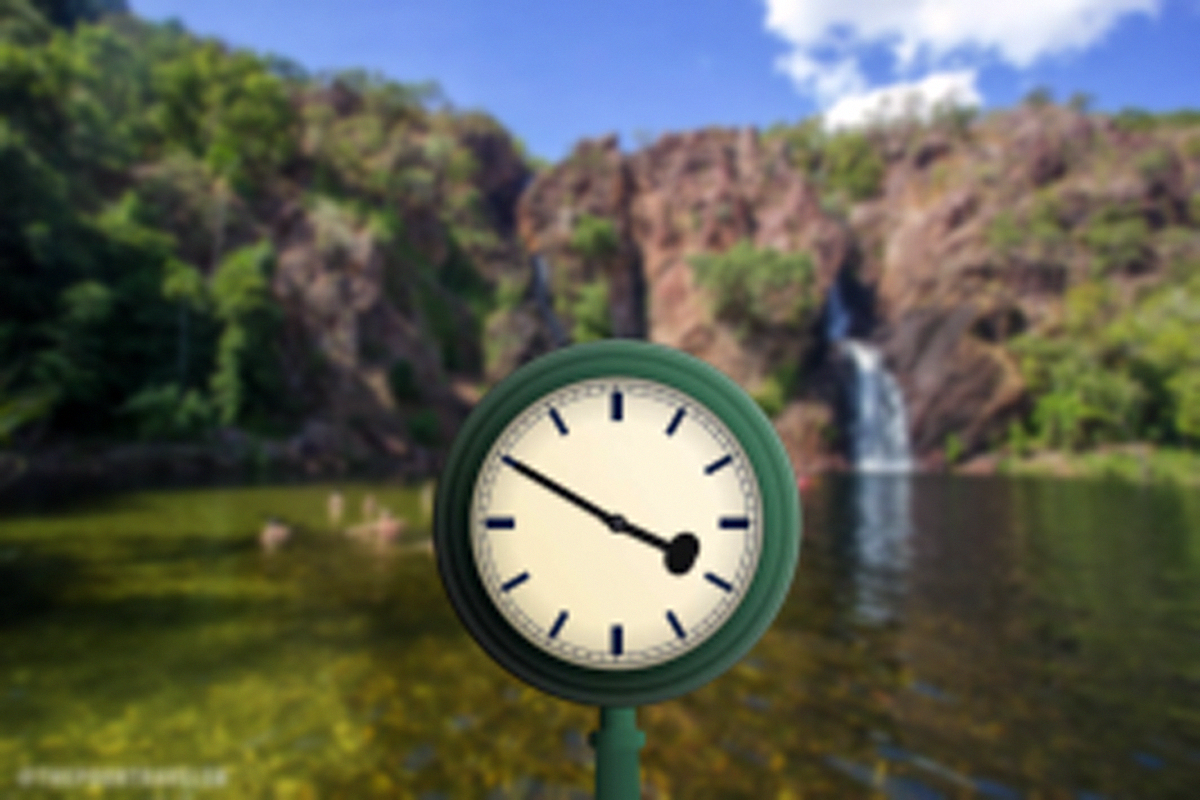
3 h 50 min
